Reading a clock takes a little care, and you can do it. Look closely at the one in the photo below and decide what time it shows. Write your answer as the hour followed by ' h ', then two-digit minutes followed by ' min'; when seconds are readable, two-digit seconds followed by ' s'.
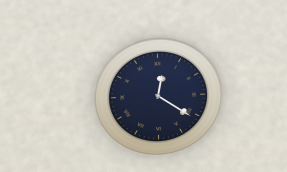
12 h 21 min
